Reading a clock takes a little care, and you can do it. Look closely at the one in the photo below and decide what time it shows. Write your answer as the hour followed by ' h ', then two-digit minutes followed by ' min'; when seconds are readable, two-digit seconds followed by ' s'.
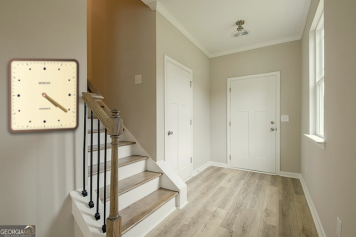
4 h 21 min
